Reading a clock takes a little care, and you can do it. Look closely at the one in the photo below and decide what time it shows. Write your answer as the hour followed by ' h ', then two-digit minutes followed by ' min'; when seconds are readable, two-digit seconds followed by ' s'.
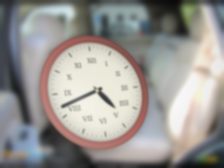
4 h 42 min
